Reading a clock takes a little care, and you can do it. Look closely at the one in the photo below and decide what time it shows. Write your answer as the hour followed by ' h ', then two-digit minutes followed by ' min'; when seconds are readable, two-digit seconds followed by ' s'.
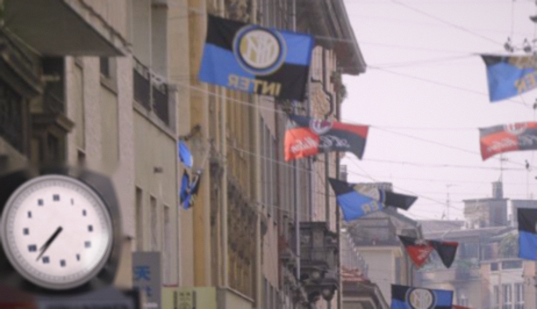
7 h 37 min
